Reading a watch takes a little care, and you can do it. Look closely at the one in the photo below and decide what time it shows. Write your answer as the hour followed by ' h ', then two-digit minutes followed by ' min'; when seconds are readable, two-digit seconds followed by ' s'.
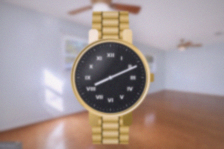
8 h 11 min
